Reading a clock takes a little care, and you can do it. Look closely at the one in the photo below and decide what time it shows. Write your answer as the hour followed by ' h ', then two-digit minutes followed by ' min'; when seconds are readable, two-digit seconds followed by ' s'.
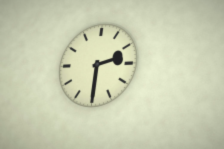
2 h 30 min
